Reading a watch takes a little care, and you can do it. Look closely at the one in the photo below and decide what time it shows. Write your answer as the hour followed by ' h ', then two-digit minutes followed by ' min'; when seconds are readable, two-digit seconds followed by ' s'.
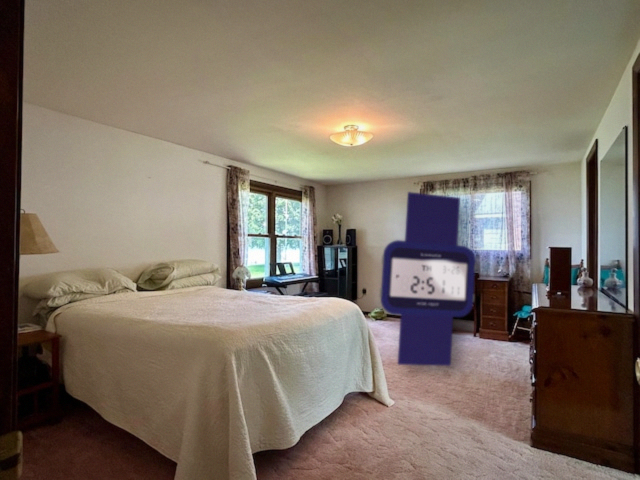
2 h 51 min 11 s
